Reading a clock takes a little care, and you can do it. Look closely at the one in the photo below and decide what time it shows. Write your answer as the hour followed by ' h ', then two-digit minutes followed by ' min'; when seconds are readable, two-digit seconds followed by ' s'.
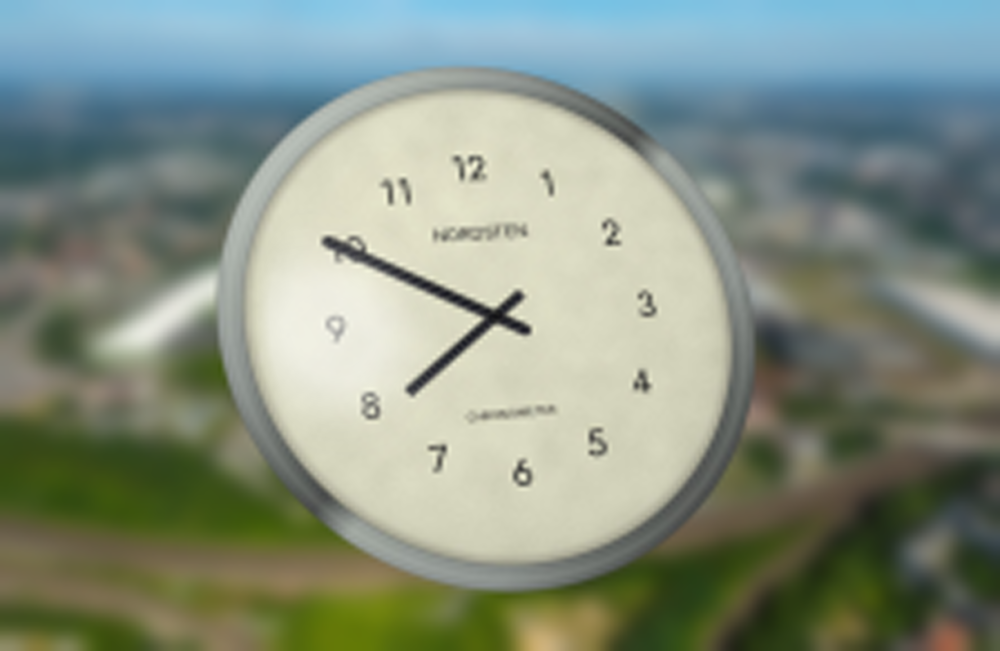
7 h 50 min
